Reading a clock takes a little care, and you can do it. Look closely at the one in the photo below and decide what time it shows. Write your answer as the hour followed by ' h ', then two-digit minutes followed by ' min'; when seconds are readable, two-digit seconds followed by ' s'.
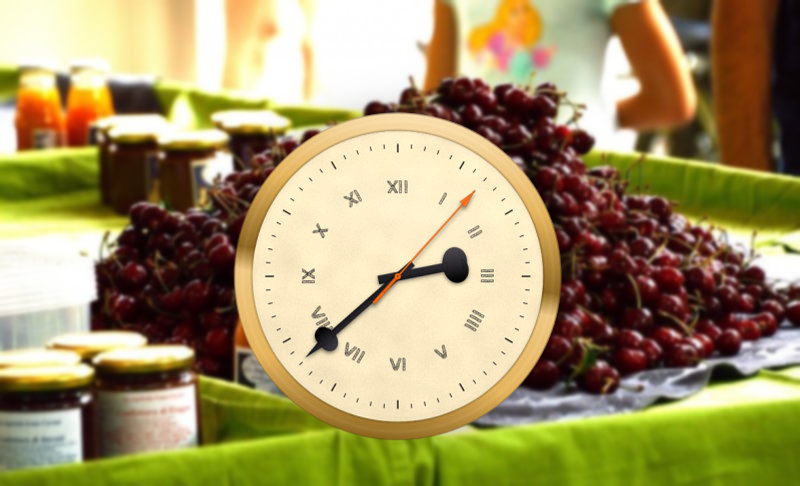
2 h 38 min 07 s
